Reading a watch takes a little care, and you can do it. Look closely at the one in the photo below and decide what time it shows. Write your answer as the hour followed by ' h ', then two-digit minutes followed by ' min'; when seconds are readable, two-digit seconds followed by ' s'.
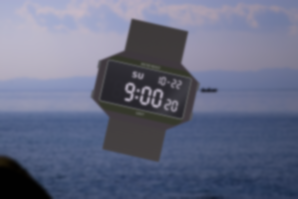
9 h 00 min
